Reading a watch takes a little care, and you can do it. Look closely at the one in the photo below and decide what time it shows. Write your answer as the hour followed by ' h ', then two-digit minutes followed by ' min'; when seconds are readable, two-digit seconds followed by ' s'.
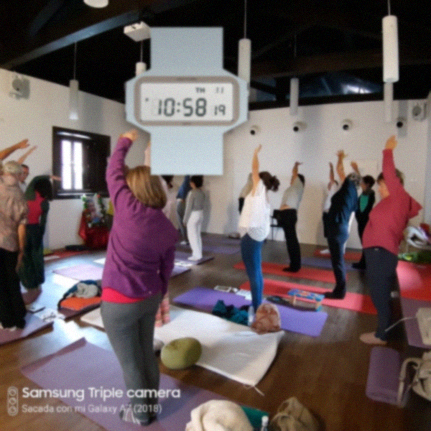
10 h 58 min 19 s
